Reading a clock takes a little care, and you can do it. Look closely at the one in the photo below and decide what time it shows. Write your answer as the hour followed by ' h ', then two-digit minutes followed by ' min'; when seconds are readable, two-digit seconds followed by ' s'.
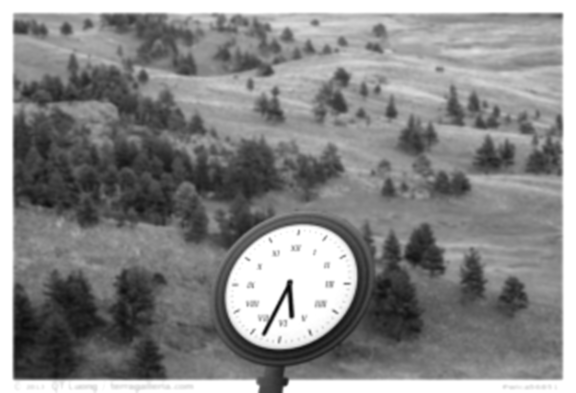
5 h 33 min
